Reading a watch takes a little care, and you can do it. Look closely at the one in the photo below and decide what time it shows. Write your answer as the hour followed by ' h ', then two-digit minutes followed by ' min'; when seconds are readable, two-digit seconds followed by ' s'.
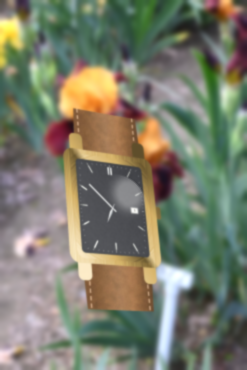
6 h 52 min
